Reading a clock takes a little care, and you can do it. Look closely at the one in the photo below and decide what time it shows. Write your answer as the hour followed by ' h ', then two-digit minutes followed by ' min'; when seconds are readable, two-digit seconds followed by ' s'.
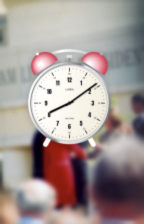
8 h 09 min
